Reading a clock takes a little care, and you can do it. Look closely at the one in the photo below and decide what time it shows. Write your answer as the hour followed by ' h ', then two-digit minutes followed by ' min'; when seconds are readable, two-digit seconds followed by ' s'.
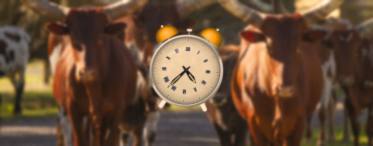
4 h 37 min
